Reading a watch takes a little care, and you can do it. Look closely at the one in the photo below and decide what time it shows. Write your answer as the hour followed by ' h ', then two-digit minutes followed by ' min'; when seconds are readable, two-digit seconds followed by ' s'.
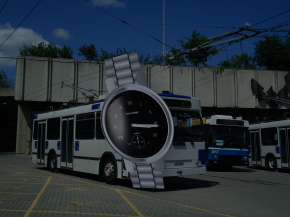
3 h 16 min
